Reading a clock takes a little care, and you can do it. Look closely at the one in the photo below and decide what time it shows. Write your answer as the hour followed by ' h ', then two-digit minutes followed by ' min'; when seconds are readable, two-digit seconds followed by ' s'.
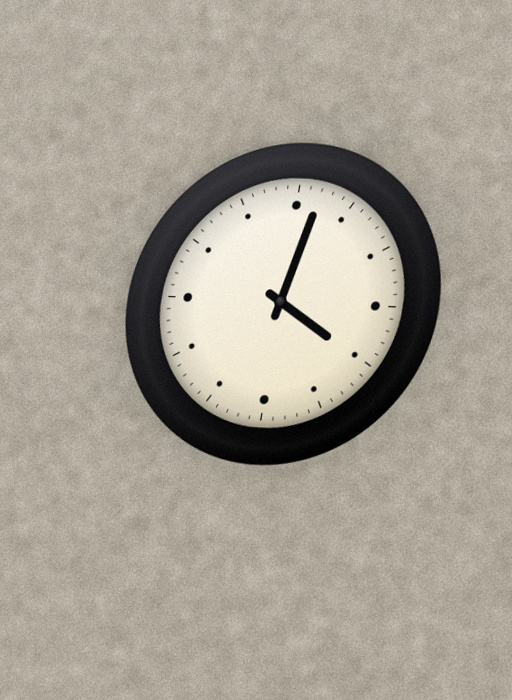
4 h 02 min
